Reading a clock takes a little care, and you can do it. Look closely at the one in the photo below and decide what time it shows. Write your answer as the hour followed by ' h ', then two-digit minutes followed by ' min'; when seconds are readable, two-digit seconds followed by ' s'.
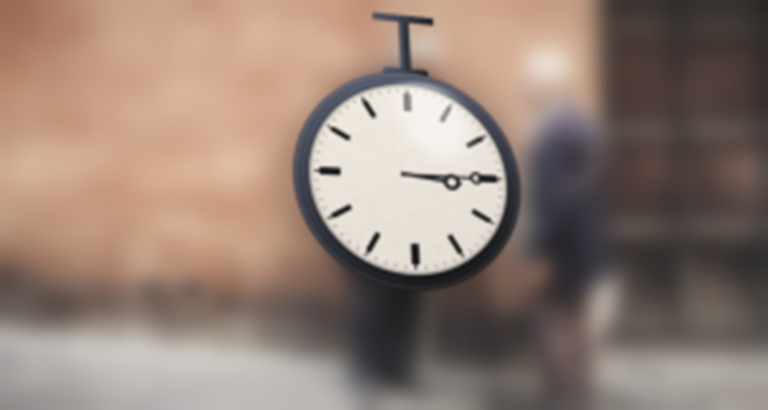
3 h 15 min
